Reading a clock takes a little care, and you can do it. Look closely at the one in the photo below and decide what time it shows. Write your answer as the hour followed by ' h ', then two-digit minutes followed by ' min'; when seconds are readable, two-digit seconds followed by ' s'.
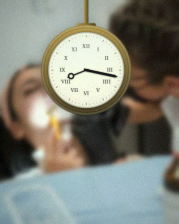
8 h 17 min
